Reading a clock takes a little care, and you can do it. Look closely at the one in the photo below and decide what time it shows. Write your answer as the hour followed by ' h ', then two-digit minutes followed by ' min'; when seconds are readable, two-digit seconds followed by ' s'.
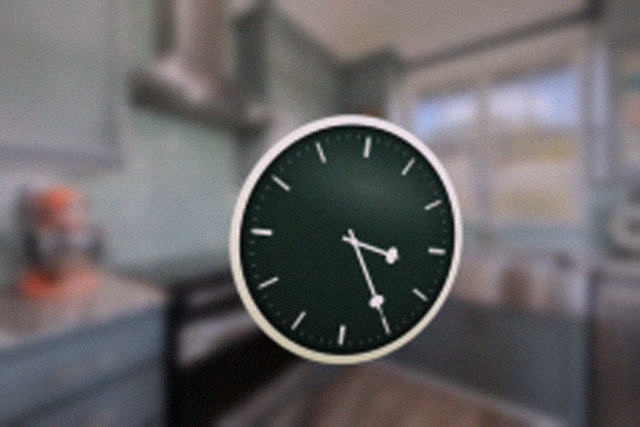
3 h 25 min
